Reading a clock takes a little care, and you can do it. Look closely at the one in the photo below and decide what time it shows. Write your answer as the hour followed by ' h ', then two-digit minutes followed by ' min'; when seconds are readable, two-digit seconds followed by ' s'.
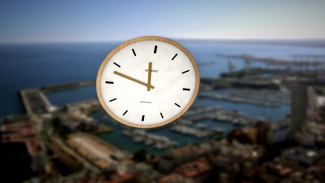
11 h 48 min
